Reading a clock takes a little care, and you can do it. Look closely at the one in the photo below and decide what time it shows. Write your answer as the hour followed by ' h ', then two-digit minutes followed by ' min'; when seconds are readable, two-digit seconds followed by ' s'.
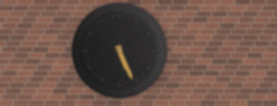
5 h 26 min
